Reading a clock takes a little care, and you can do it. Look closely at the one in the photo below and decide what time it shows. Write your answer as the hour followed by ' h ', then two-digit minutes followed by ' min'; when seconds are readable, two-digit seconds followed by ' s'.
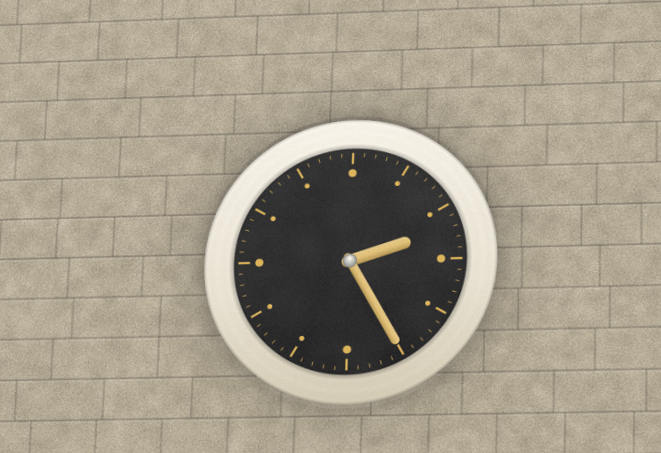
2 h 25 min
